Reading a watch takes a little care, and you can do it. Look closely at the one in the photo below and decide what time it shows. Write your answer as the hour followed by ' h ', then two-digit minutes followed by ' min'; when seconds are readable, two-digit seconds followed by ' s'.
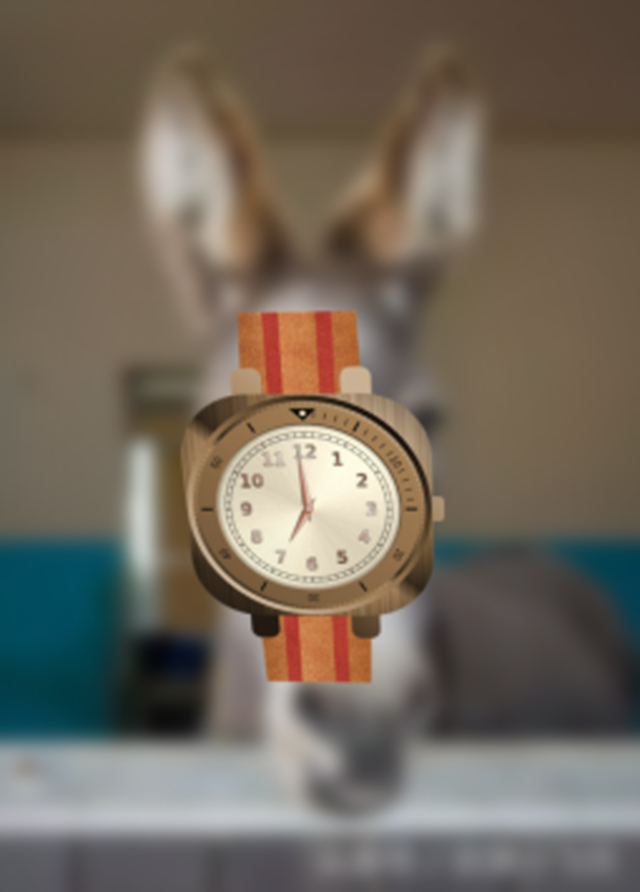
6 h 59 min
